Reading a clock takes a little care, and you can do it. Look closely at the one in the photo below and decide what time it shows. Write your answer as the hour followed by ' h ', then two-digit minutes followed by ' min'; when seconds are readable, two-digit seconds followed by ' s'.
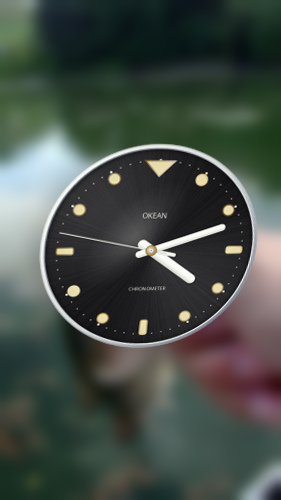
4 h 11 min 47 s
